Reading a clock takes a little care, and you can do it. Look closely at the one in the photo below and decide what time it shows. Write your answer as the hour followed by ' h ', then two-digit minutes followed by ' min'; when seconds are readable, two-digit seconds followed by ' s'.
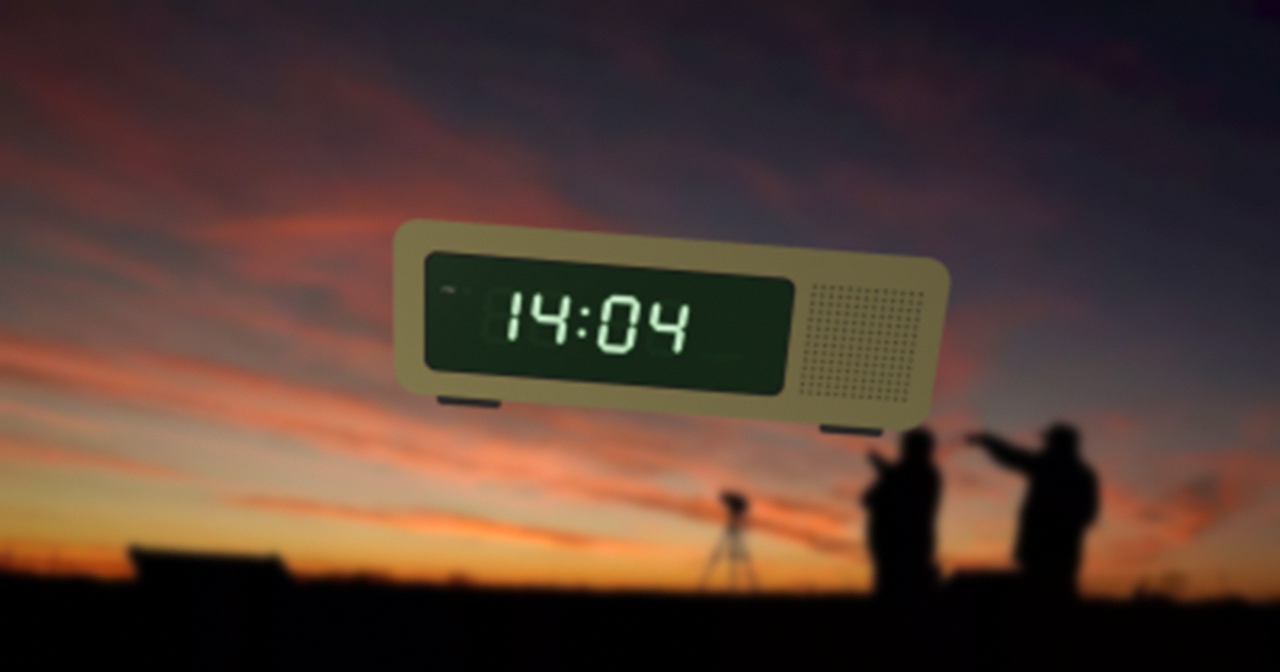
14 h 04 min
